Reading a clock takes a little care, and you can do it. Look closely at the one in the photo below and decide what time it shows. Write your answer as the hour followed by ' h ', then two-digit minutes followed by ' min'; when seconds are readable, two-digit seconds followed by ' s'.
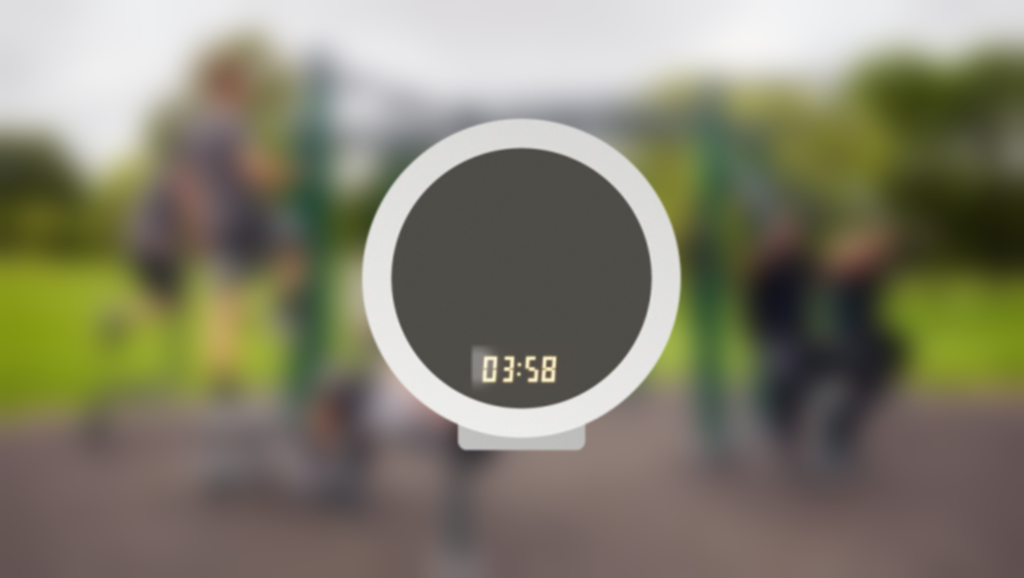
3 h 58 min
